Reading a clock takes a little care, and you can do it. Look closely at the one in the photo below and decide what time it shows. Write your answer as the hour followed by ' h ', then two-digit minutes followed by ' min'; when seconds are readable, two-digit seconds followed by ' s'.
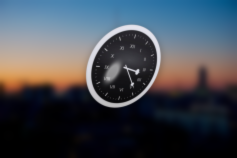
3 h 24 min
